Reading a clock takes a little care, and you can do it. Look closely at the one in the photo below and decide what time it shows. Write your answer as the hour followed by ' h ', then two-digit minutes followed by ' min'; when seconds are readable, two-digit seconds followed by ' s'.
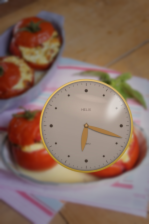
6 h 18 min
